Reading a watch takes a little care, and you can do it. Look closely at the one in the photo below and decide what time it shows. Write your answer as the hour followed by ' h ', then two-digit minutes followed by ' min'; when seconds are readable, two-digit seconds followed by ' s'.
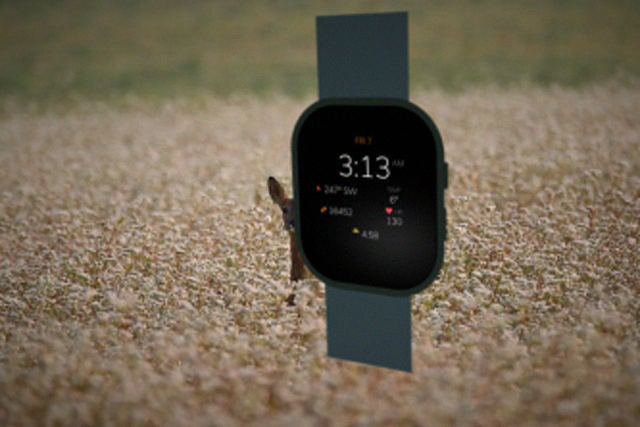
3 h 13 min
